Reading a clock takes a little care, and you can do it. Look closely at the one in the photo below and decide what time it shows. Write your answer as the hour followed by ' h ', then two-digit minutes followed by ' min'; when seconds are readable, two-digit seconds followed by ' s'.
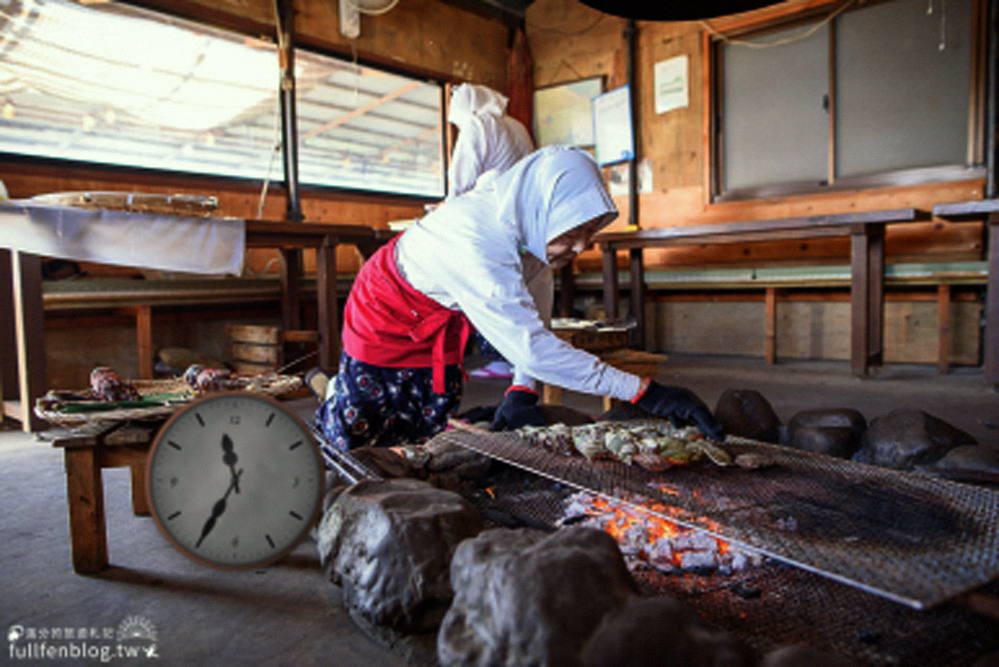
11 h 35 min
